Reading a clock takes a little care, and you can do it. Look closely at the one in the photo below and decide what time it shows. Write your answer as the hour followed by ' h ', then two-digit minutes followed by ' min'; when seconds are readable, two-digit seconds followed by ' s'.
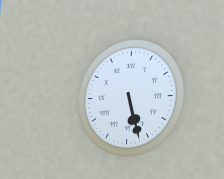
5 h 27 min
